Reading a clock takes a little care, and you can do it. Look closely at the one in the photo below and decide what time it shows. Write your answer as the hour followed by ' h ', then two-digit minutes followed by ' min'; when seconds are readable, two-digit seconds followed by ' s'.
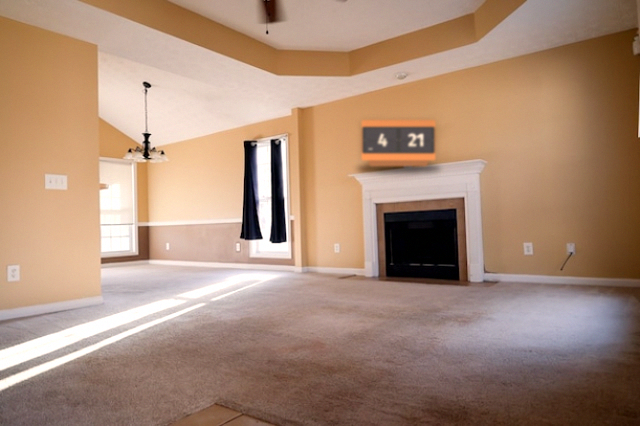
4 h 21 min
